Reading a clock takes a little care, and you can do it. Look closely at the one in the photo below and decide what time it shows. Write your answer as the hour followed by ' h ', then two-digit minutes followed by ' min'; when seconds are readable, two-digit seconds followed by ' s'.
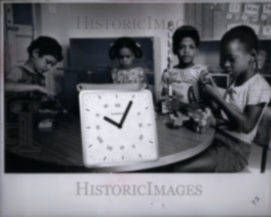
10 h 05 min
